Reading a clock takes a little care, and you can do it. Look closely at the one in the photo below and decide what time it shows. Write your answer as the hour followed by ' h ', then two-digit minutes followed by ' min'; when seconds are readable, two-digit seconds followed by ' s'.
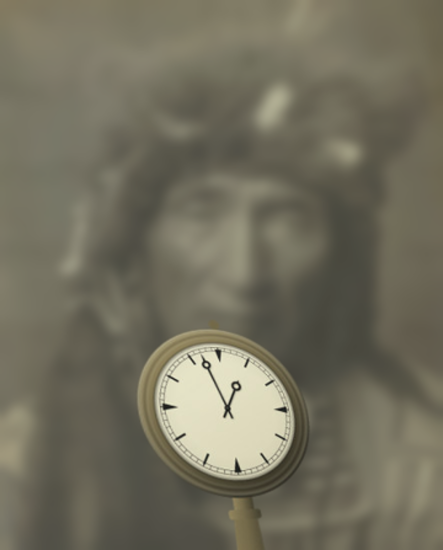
12 h 57 min
